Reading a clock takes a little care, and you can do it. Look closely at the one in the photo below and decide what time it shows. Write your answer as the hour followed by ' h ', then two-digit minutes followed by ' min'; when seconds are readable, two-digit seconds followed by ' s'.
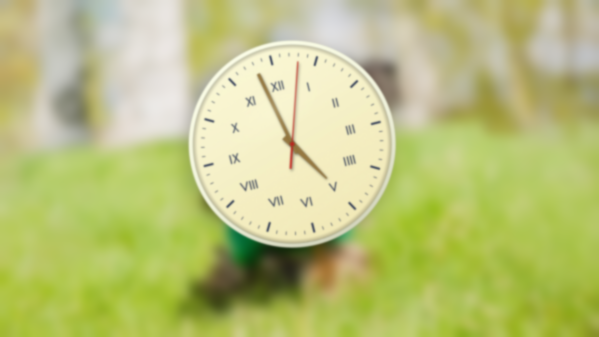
4 h 58 min 03 s
